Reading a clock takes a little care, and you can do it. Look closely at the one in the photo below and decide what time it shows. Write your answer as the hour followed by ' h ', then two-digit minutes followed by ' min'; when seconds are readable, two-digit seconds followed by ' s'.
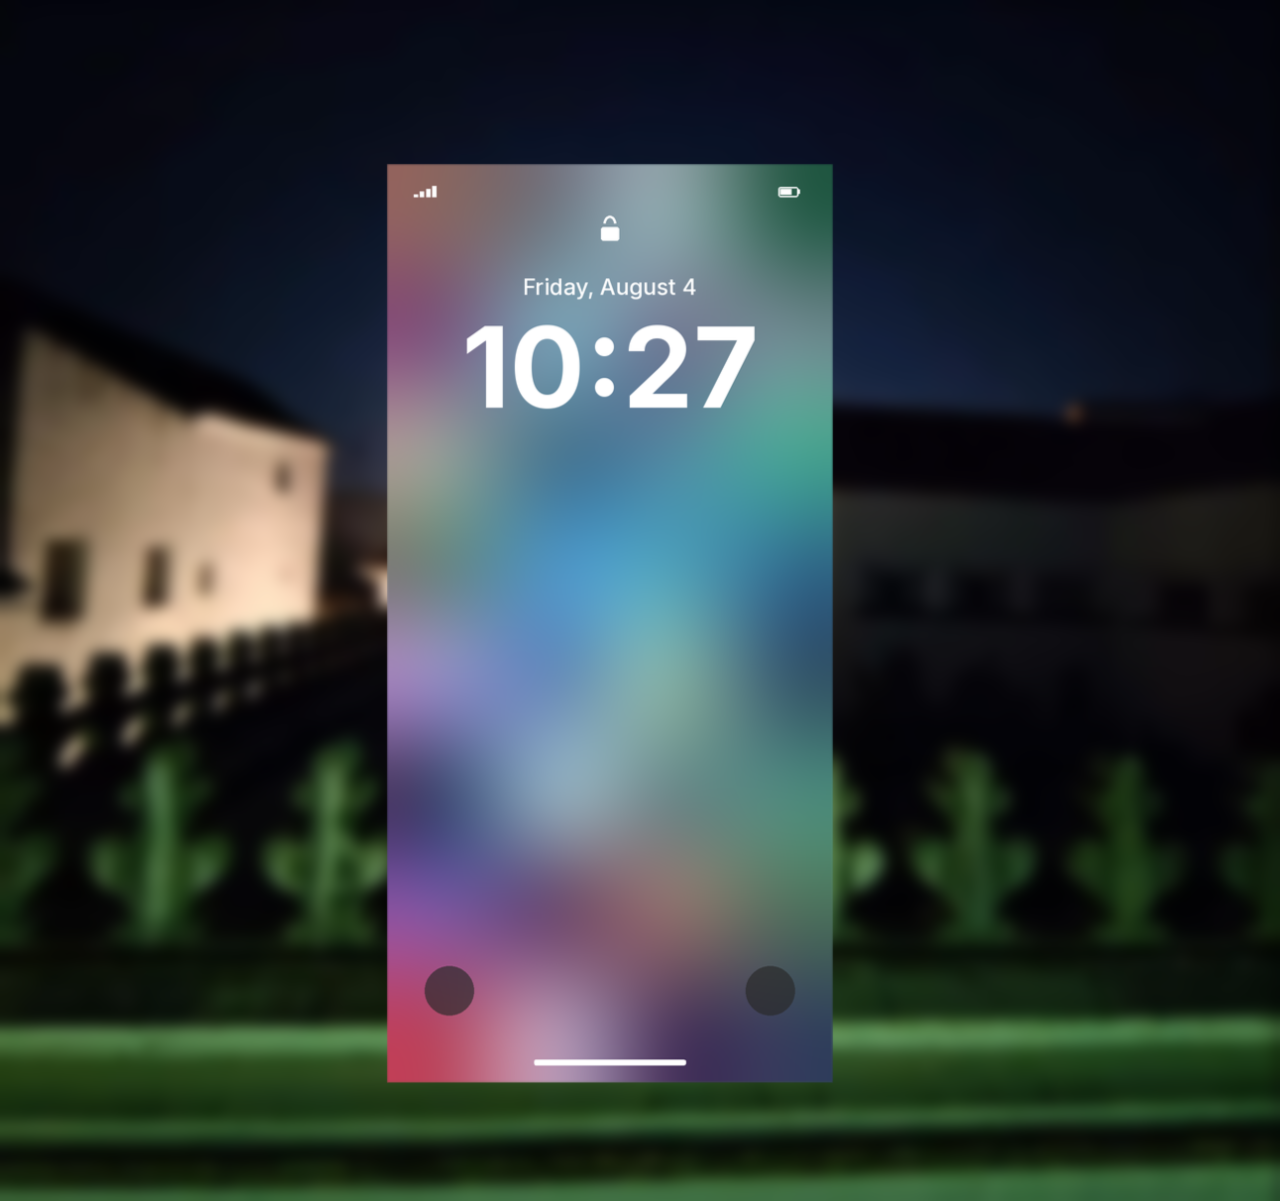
10 h 27 min
